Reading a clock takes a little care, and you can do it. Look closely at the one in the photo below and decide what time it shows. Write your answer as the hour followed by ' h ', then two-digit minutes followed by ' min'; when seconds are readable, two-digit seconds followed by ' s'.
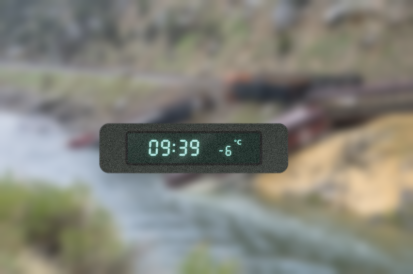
9 h 39 min
